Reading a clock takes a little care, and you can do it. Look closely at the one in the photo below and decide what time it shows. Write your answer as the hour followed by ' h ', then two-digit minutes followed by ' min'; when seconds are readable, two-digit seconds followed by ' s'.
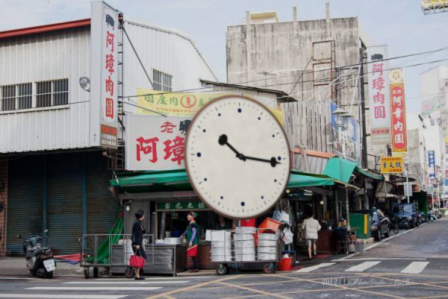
10 h 16 min
